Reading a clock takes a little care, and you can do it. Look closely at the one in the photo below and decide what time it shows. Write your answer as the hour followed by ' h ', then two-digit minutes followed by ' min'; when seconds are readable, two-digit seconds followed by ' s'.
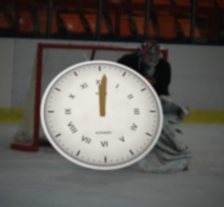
12 h 01 min
